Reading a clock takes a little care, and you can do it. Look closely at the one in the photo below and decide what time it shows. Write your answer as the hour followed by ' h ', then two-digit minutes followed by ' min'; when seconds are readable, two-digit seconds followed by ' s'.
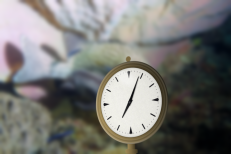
7 h 04 min
